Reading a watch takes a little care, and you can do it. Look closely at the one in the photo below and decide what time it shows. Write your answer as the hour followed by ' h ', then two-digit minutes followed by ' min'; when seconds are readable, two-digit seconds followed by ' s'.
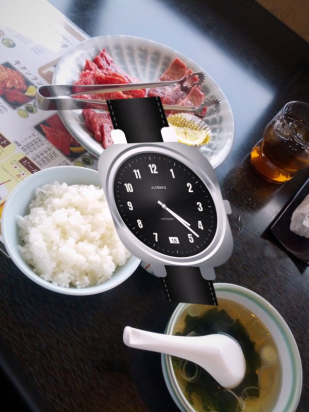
4 h 23 min
